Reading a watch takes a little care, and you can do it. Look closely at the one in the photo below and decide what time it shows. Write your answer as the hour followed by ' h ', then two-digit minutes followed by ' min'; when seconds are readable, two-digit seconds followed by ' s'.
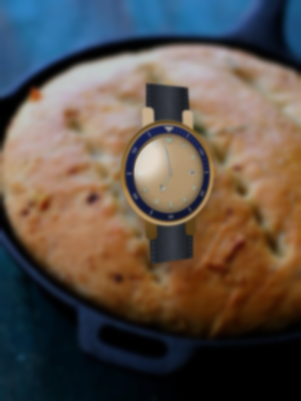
6 h 58 min
